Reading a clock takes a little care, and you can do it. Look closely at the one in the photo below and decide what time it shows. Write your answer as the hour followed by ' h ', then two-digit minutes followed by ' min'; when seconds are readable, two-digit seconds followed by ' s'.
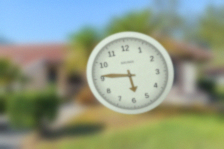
5 h 46 min
